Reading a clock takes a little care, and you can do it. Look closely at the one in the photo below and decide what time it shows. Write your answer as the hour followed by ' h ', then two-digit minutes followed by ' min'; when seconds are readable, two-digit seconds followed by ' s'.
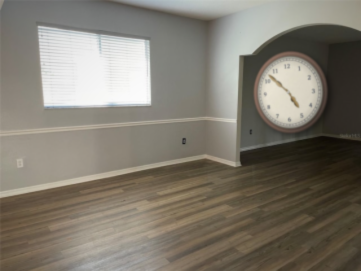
4 h 52 min
